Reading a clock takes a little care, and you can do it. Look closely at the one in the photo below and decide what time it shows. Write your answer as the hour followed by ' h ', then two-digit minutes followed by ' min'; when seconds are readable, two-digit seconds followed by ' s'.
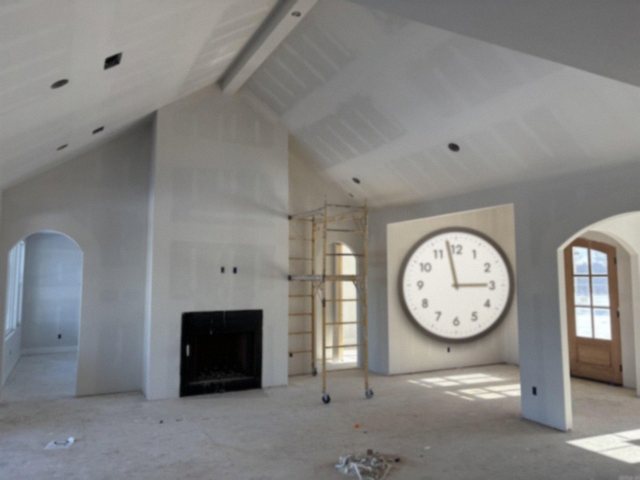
2 h 58 min
